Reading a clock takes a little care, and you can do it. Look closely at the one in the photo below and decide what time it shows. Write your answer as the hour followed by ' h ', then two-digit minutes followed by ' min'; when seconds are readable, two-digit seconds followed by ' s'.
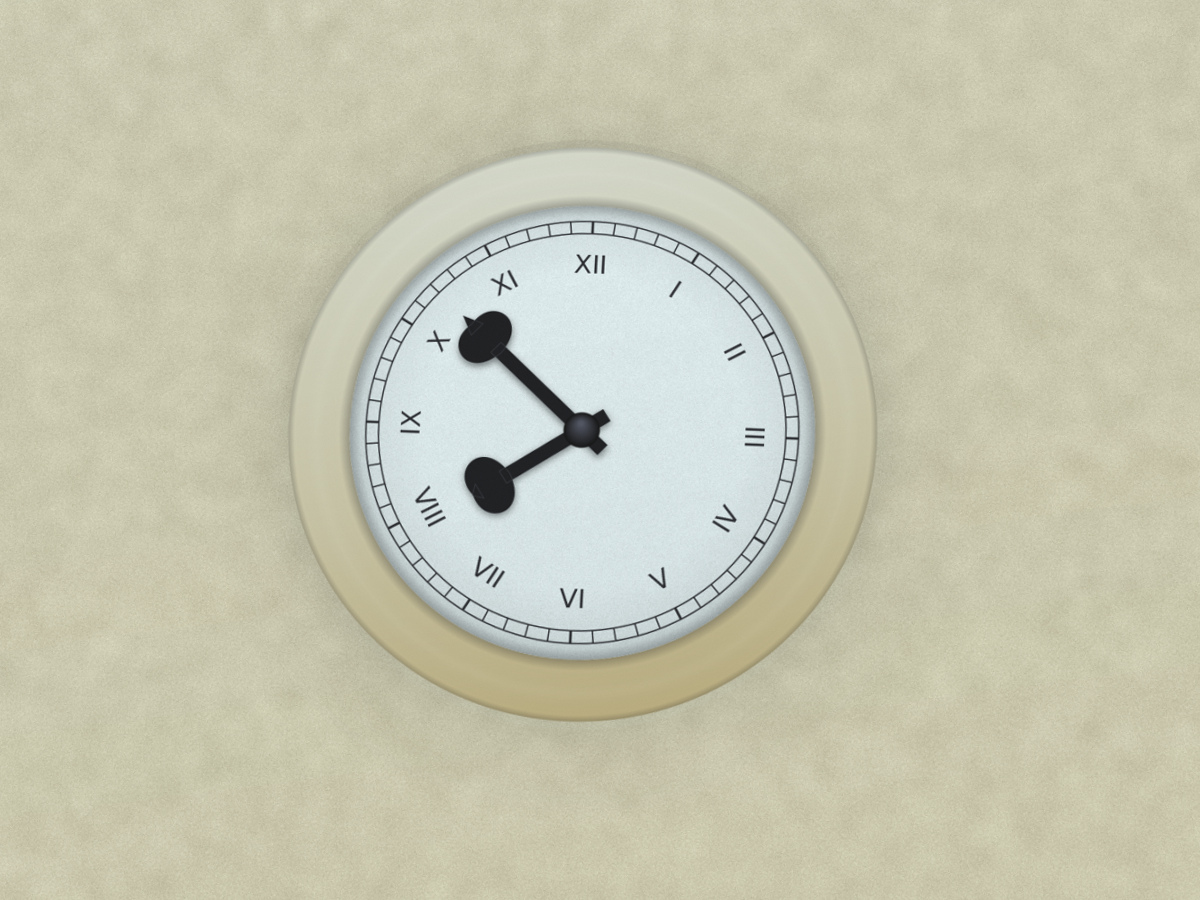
7 h 52 min
